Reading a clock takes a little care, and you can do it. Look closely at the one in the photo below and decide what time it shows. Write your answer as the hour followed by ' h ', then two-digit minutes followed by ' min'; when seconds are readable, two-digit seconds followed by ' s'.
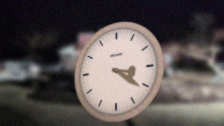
3 h 21 min
